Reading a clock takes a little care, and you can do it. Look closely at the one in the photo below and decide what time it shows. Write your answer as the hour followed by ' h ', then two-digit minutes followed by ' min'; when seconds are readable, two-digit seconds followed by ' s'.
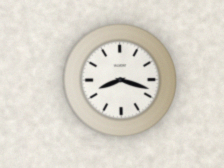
8 h 18 min
